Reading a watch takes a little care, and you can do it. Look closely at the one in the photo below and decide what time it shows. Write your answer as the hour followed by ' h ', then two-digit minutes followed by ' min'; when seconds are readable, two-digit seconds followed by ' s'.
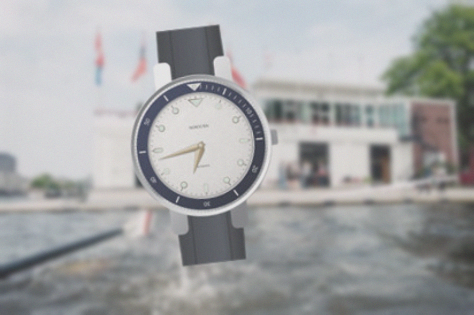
6 h 43 min
